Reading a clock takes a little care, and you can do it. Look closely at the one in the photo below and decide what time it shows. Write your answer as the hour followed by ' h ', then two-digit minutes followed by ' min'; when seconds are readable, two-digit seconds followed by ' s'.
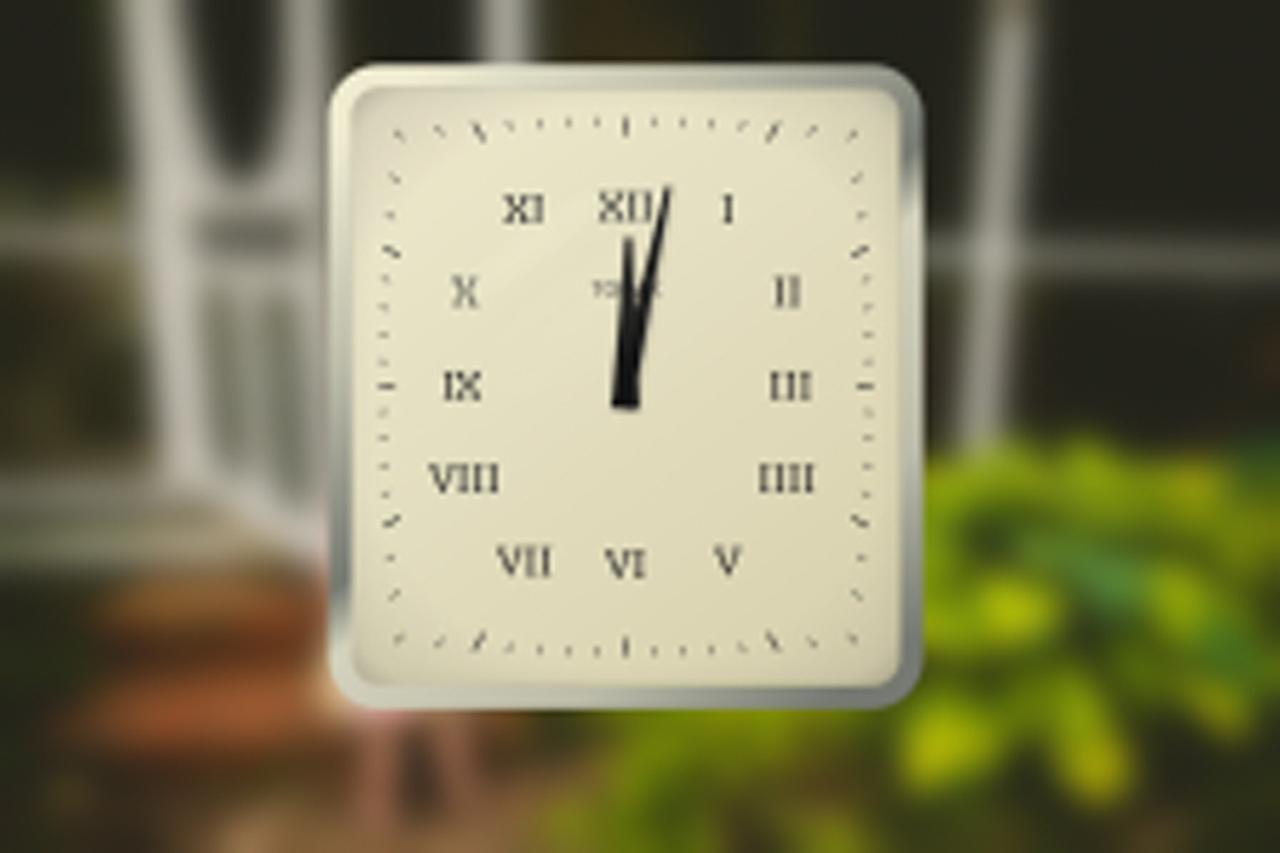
12 h 02 min
